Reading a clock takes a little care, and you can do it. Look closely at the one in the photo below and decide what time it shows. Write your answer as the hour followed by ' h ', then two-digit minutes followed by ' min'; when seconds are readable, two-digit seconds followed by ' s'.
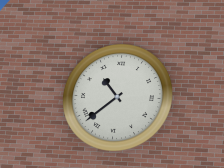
10 h 38 min
